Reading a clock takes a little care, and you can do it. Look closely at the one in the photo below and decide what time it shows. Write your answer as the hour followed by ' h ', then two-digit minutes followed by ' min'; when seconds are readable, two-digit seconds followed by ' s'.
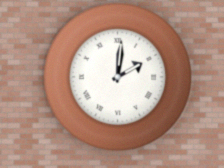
2 h 01 min
